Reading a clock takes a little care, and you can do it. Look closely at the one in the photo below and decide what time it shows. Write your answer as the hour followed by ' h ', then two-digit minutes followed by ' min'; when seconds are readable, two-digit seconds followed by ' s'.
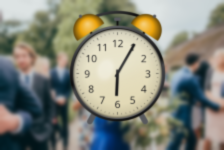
6 h 05 min
